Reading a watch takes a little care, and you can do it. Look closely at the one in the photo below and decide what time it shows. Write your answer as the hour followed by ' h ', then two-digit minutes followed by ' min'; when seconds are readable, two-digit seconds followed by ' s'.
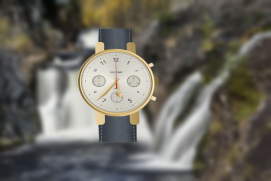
5 h 37 min
